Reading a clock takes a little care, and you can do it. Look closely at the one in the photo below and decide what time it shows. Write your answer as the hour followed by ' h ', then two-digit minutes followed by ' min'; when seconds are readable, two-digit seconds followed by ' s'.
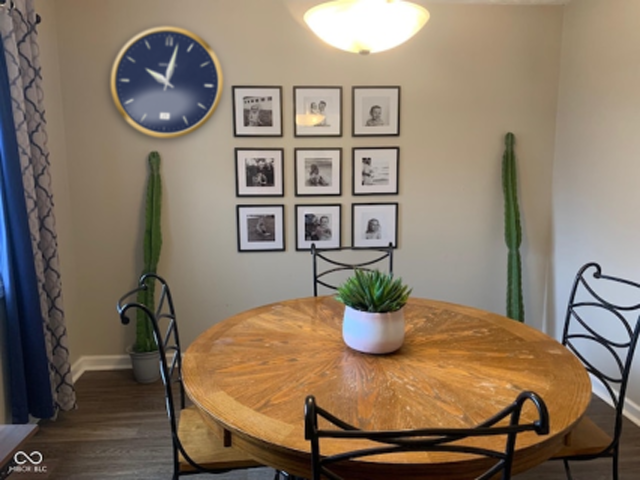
10 h 02 min
